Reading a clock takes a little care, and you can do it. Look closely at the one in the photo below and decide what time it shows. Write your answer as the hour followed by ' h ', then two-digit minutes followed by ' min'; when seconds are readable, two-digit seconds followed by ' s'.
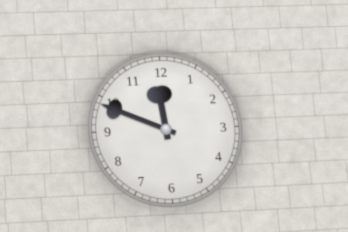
11 h 49 min
